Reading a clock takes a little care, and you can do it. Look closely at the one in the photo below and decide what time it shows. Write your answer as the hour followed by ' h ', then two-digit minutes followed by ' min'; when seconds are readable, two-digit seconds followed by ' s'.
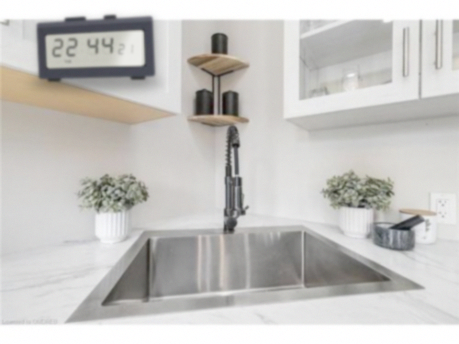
22 h 44 min
